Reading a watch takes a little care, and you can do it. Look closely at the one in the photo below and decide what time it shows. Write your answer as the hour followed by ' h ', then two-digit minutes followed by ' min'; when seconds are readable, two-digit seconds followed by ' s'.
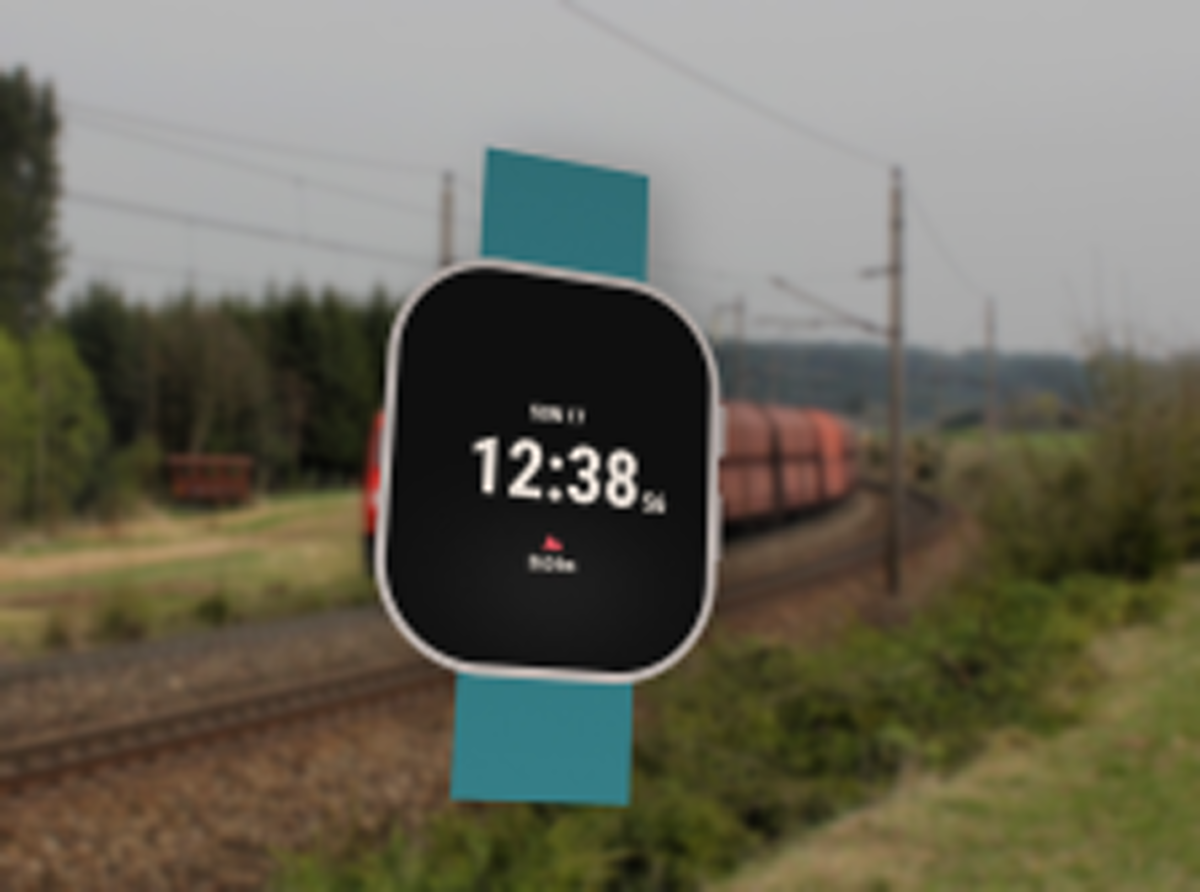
12 h 38 min
